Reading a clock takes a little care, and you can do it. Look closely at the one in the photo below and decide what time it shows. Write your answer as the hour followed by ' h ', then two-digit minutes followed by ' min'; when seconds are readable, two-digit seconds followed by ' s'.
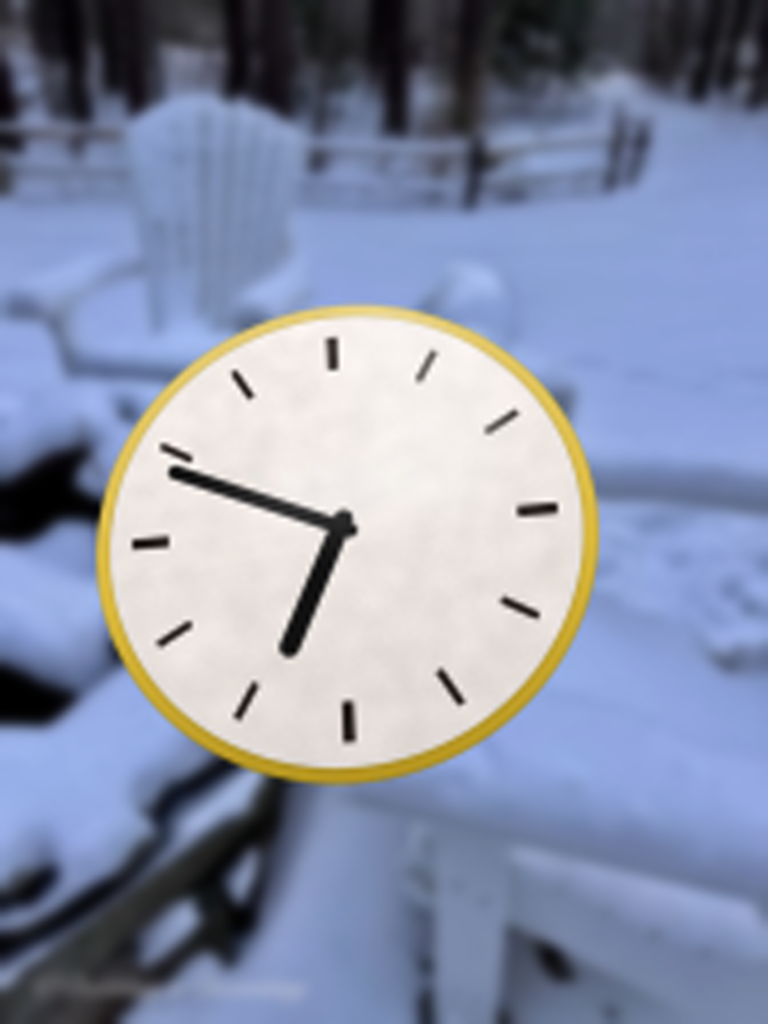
6 h 49 min
